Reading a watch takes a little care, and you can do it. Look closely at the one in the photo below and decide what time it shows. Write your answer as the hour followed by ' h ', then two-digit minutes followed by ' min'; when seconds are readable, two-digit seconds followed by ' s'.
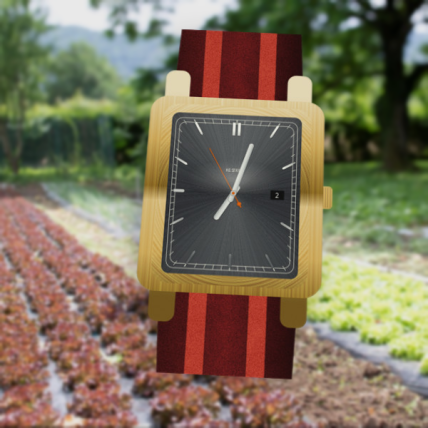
7 h 02 min 55 s
